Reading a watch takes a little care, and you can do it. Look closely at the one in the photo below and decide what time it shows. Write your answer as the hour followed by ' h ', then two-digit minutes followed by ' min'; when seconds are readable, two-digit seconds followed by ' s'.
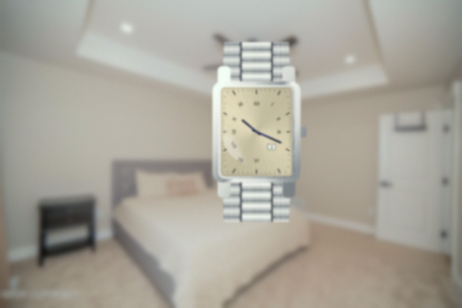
10 h 19 min
